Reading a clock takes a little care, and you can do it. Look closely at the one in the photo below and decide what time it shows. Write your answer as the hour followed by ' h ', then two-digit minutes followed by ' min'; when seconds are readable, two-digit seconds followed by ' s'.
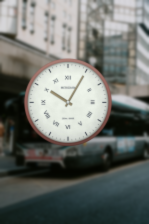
10 h 05 min
